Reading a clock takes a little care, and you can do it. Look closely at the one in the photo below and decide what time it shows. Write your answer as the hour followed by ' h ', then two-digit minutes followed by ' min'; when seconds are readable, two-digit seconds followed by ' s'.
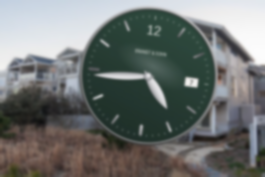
4 h 44 min
